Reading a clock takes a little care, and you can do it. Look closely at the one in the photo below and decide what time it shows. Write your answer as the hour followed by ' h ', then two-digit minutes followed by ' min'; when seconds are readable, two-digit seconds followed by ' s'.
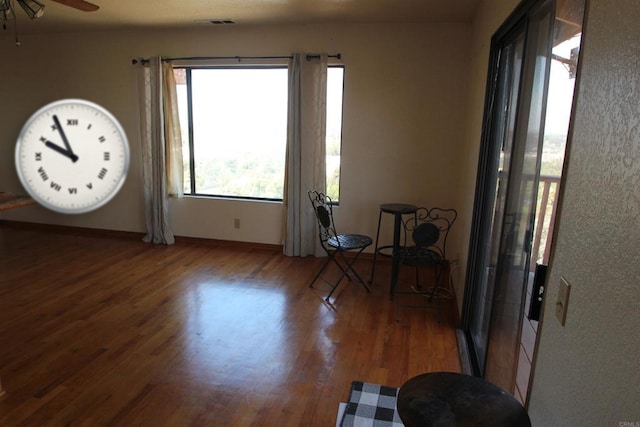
9 h 56 min
